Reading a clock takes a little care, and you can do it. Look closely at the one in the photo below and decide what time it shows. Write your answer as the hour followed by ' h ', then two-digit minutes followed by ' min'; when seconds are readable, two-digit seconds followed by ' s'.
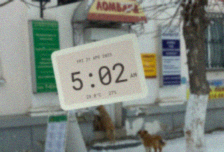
5 h 02 min
